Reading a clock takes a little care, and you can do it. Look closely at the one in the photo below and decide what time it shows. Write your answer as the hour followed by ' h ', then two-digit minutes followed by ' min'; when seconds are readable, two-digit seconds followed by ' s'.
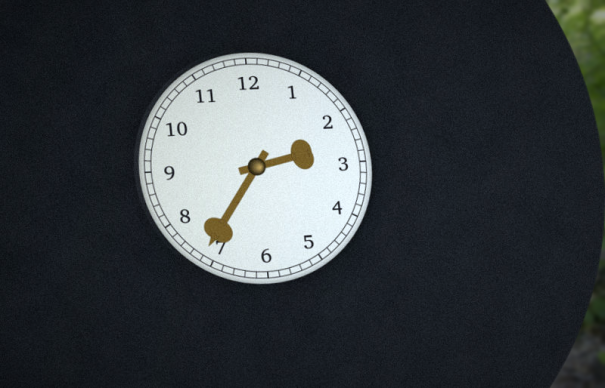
2 h 36 min
